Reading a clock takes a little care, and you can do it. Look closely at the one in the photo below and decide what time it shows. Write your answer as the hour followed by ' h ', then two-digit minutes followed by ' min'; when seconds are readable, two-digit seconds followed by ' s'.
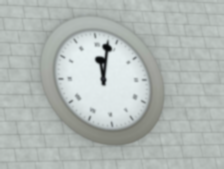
12 h 03 min
